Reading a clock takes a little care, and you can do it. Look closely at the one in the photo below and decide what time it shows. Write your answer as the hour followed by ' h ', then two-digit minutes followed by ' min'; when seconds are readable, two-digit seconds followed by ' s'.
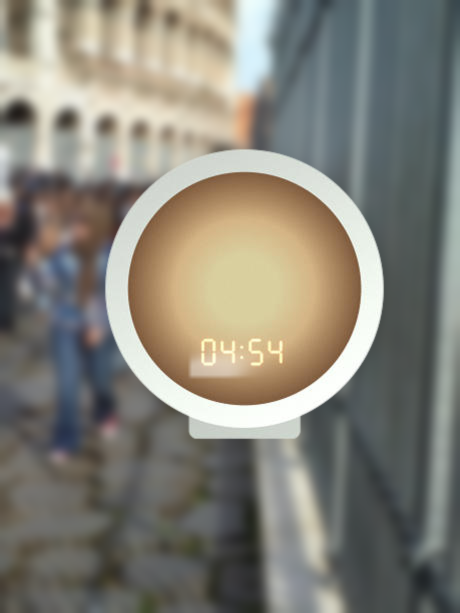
4 h 54 min
